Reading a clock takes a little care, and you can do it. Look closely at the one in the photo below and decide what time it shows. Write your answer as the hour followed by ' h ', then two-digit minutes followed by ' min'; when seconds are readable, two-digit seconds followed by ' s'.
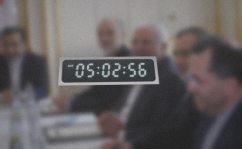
5 h 02 min 56 s
